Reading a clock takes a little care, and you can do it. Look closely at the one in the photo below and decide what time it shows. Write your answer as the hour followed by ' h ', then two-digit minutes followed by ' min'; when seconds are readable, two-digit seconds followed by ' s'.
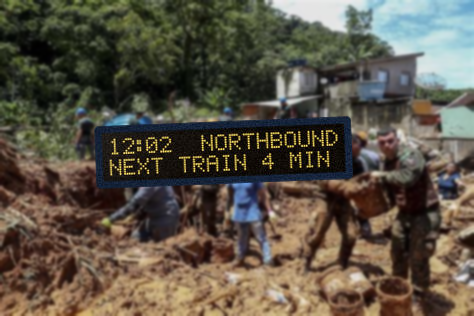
12 h 02 min
